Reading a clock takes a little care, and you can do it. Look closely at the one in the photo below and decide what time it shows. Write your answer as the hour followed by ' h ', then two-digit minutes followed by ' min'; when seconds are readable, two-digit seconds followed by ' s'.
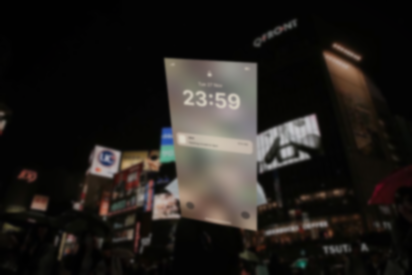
23 h 59 min
